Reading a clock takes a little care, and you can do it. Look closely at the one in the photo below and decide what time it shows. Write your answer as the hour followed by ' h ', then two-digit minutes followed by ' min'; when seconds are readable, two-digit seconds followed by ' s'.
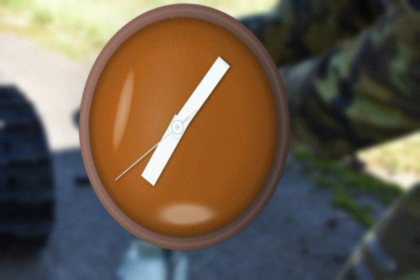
7 h 06 min 39 s
